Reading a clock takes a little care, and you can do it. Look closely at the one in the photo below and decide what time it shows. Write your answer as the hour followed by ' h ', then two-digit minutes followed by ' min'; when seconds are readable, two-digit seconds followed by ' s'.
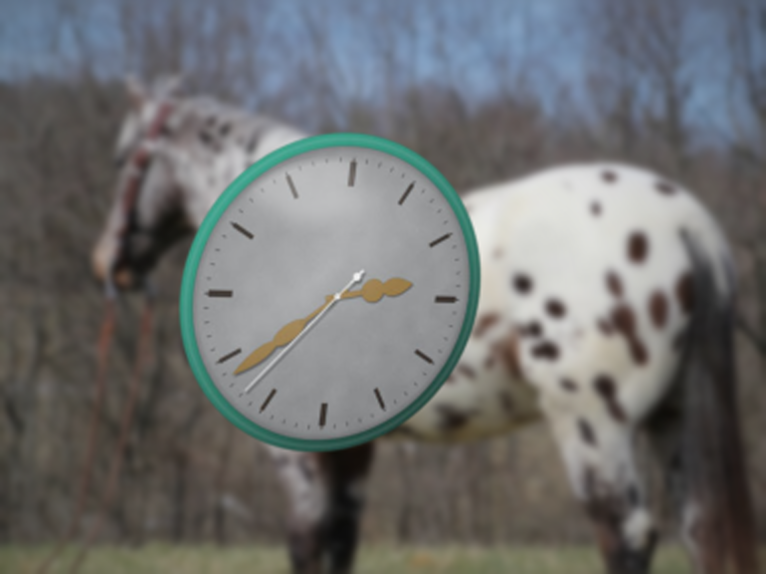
2 h 38 min 37 s
